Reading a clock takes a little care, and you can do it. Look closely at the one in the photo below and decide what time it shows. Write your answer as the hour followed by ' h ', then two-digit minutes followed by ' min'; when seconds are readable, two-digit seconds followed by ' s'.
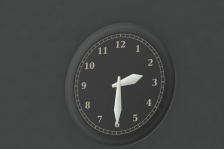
2 h 30 min
